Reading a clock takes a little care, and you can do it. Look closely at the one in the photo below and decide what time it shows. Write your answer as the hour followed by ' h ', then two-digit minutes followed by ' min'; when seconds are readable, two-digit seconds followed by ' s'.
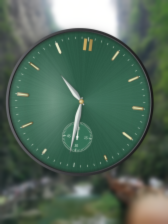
10 h 31 min
